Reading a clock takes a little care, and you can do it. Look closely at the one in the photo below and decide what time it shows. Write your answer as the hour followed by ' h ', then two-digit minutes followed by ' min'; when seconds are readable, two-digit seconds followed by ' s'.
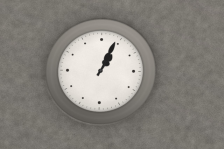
1 h 04 min
